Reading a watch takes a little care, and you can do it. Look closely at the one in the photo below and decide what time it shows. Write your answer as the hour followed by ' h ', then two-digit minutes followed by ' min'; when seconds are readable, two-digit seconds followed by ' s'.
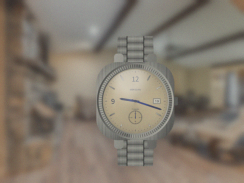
9 h 18 min
